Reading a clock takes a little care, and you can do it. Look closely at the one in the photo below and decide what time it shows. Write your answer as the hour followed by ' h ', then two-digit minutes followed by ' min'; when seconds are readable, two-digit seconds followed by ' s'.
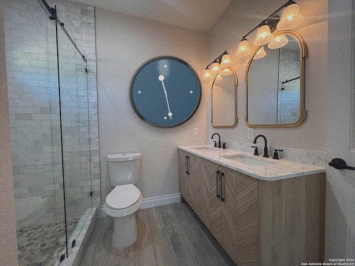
11 h 28 min
